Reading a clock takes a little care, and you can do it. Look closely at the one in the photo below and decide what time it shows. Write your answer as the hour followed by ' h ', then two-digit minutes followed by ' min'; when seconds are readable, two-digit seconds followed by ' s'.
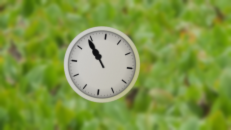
10 h 54 min
